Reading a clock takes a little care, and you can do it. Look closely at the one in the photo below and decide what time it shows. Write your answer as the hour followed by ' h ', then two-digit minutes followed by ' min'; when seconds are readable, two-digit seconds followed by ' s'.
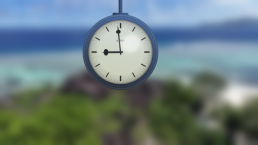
8 h 59 min
